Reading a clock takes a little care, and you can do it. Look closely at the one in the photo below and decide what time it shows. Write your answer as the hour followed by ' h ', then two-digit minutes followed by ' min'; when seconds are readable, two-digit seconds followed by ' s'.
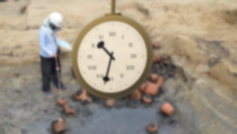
10 h 32 min
